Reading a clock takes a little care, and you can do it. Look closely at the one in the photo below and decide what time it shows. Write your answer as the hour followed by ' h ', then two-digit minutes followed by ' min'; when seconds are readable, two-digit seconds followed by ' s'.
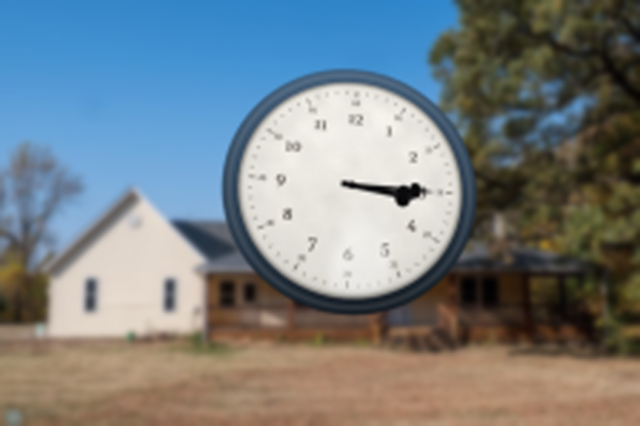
3 h 15 min
